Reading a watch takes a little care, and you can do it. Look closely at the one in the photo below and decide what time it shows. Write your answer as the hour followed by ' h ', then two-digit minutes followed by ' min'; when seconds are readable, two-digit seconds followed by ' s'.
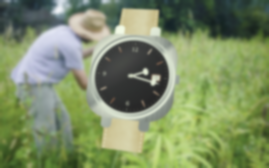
2 h 17 min
